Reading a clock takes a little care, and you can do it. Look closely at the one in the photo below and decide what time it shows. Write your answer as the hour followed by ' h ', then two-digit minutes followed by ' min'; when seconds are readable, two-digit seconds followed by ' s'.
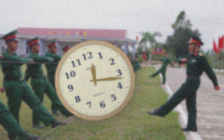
12 h 17 min
